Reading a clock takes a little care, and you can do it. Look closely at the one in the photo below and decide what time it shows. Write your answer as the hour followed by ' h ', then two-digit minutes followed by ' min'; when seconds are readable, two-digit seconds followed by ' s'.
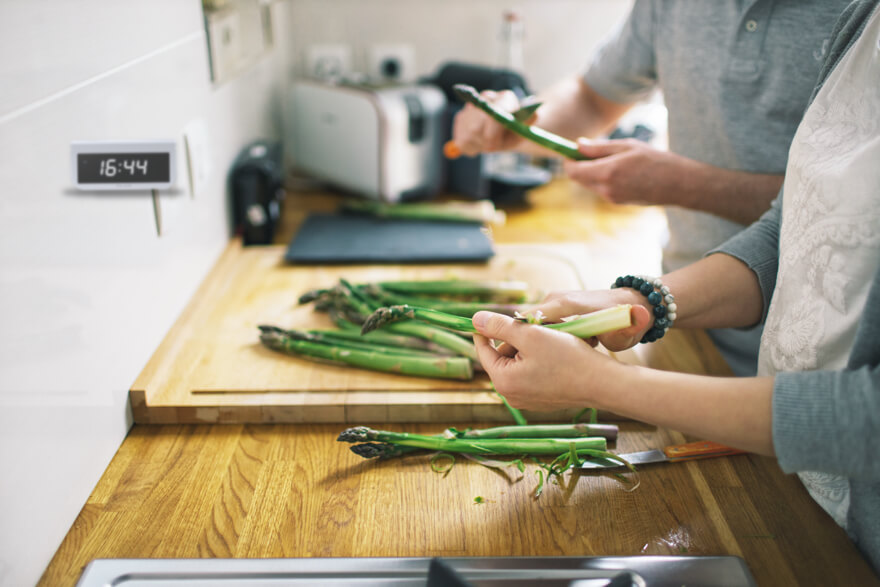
16 h 44 min
